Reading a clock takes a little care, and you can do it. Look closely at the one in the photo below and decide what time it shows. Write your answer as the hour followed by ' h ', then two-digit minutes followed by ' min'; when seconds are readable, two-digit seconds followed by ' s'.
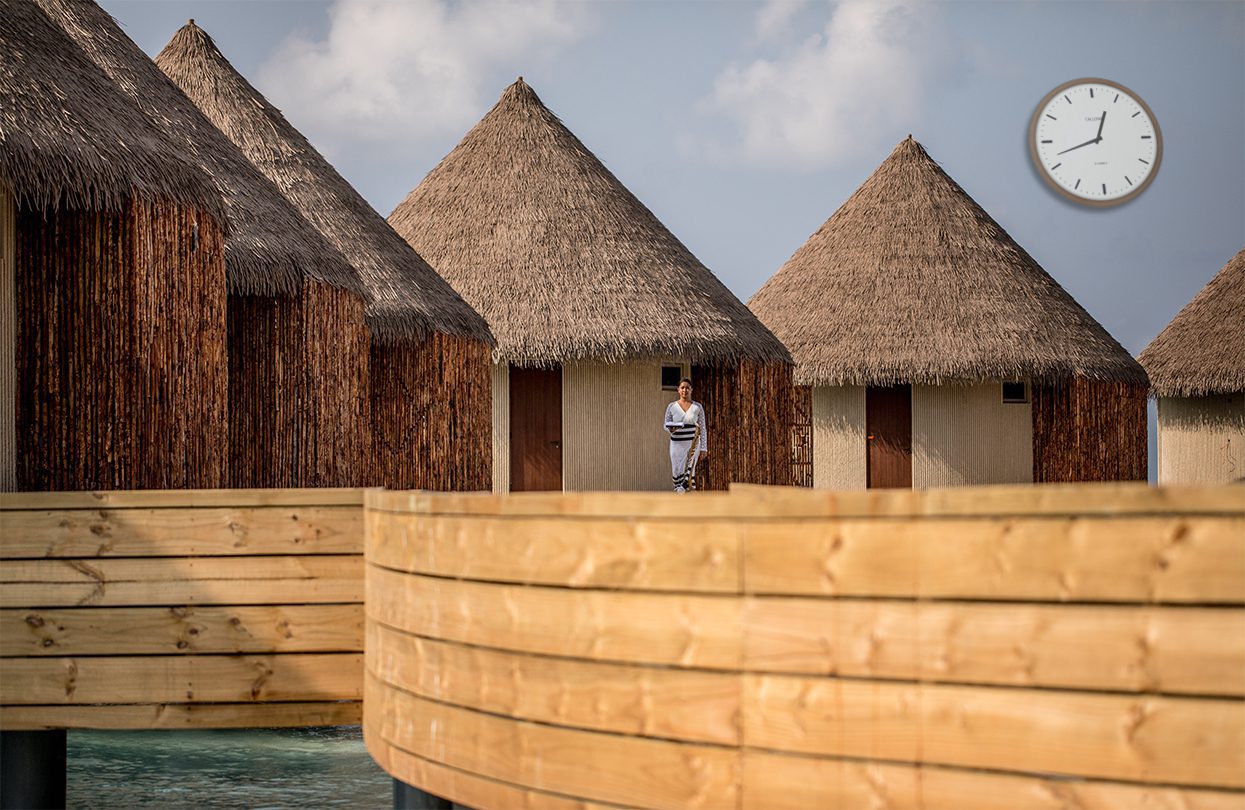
12 h 42 min
